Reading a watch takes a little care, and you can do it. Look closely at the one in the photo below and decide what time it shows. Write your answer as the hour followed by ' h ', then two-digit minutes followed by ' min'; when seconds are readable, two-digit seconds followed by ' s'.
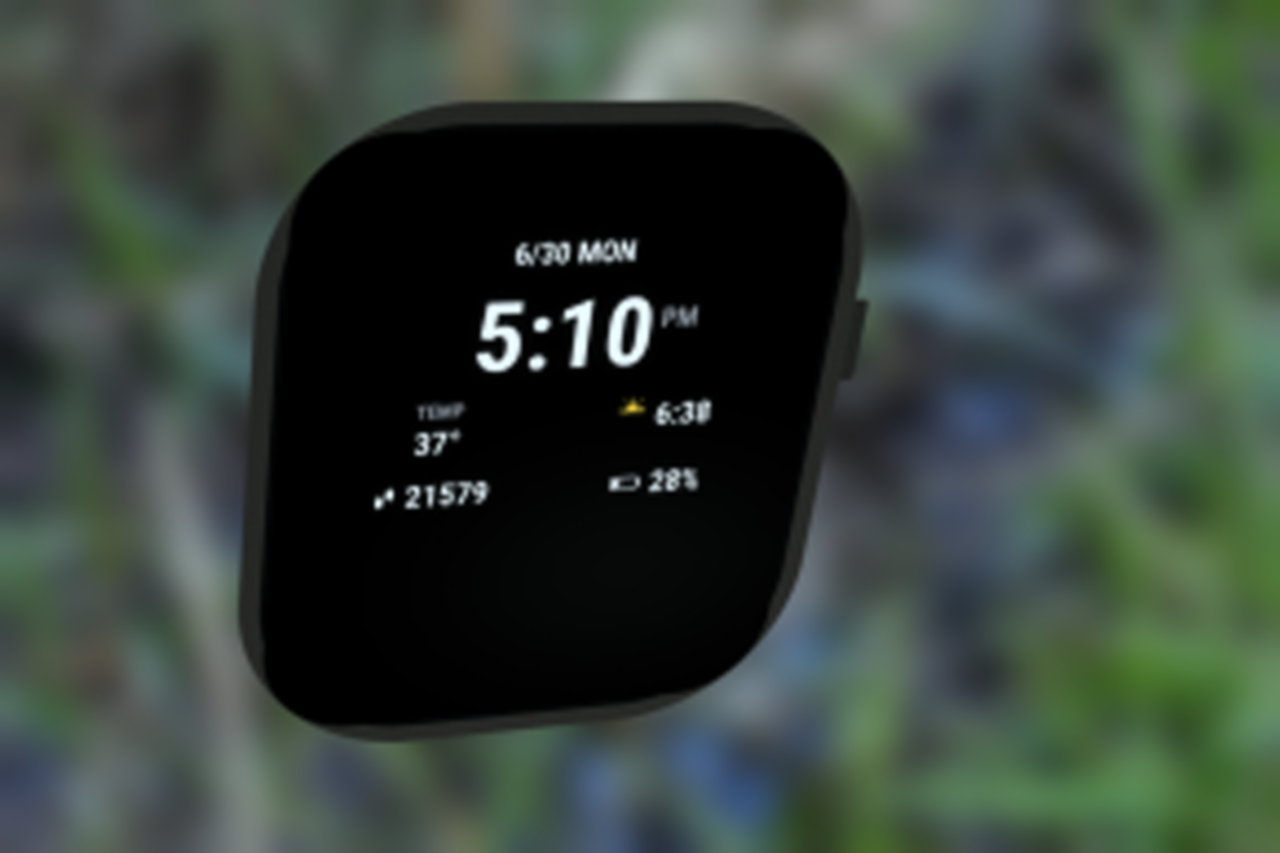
5 h 10 min
